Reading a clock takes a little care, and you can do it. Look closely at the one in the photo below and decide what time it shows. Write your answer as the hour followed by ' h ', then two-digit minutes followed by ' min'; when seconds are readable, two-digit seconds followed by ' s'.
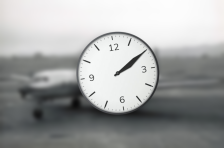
2 h 10 min
